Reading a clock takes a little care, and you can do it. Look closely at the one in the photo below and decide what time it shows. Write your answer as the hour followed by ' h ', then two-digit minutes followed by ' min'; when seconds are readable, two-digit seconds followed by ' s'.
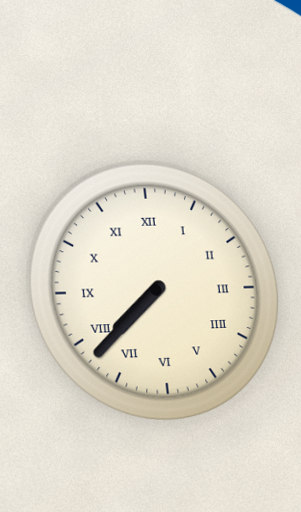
7 h 38 min
